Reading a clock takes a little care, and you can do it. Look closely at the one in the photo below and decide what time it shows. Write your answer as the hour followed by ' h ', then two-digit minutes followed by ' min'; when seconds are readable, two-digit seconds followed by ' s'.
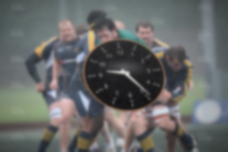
9 h 24 min
